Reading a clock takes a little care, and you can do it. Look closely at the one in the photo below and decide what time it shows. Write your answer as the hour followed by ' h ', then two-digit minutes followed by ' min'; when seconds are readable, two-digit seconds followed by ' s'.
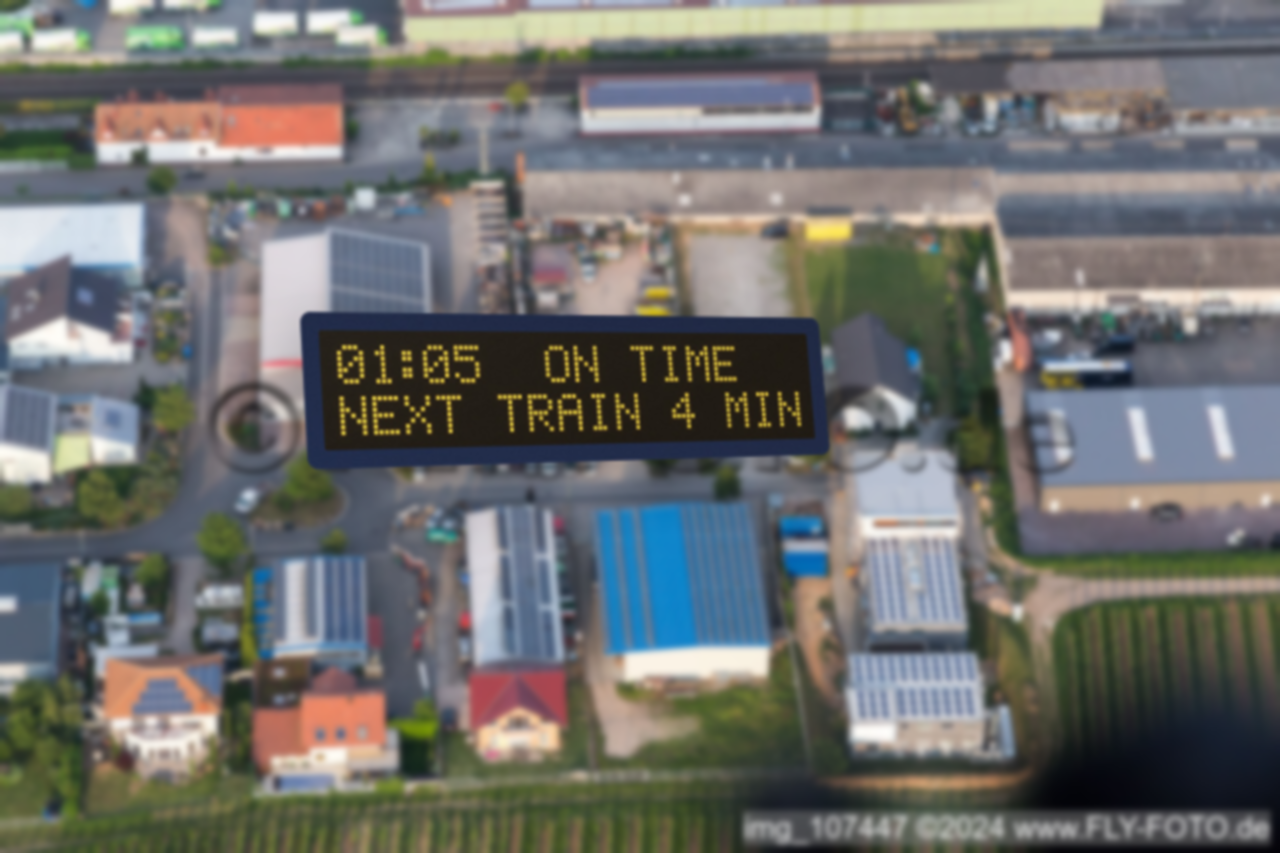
1 h 05 min
